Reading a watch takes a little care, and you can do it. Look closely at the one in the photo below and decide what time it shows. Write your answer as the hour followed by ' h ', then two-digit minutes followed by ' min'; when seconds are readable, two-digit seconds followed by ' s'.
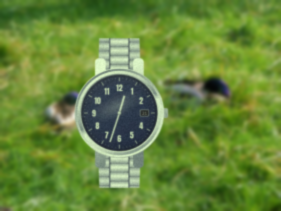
12 h 33 min
